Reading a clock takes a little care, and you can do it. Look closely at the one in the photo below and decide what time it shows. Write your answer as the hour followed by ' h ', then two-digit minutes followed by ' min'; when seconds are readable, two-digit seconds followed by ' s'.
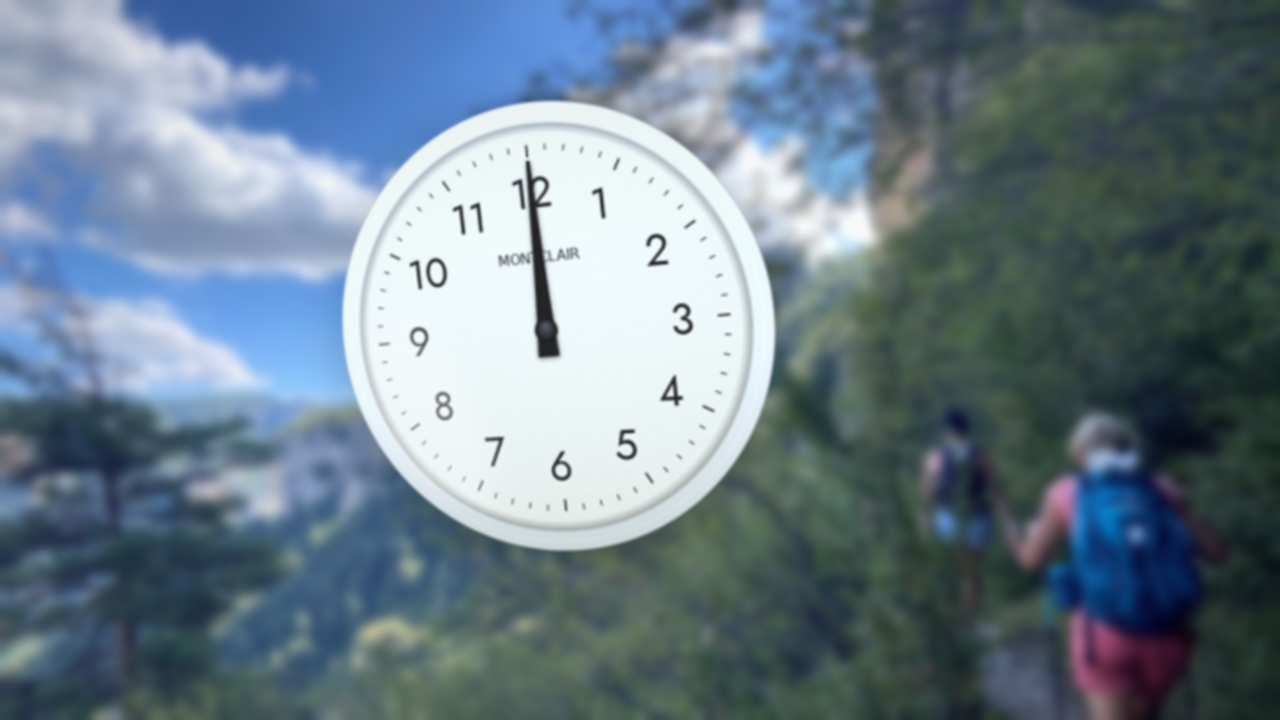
12 h 00 min
